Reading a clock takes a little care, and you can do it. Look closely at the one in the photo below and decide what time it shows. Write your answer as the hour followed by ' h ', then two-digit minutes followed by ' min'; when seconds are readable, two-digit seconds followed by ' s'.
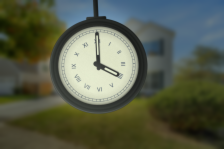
4 h 00 min
